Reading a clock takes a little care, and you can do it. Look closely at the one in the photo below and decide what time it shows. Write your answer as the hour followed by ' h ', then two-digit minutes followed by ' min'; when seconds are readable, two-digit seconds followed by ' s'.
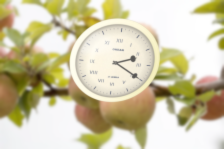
2 h 20 min
